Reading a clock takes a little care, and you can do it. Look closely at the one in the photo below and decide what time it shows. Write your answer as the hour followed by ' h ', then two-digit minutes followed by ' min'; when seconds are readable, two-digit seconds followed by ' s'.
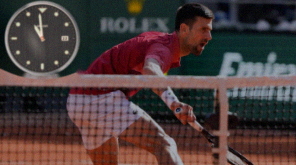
10 h 59 min
